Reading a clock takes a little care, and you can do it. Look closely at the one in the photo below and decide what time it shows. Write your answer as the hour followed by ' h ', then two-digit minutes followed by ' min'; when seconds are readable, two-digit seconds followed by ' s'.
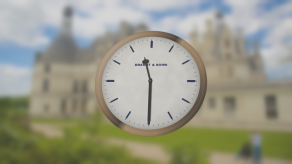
11 h 30 min
